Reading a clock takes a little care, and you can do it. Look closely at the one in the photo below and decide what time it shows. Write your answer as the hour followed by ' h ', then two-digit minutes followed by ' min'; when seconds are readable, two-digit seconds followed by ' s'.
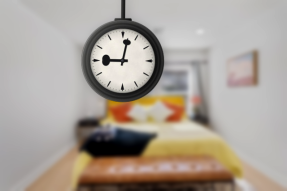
9 h 02 min
